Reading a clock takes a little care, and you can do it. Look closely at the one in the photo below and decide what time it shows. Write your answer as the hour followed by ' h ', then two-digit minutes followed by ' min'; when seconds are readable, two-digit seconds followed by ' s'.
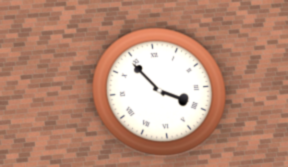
3 h 54 min
